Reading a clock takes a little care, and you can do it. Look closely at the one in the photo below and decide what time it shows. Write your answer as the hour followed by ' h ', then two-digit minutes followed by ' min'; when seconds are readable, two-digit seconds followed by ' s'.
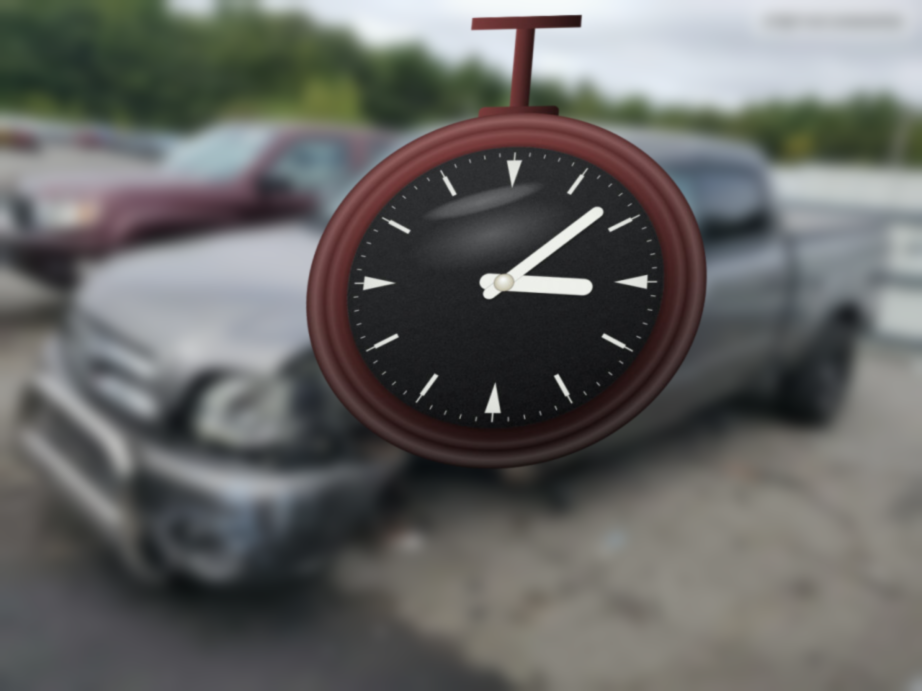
3 h 08 min
